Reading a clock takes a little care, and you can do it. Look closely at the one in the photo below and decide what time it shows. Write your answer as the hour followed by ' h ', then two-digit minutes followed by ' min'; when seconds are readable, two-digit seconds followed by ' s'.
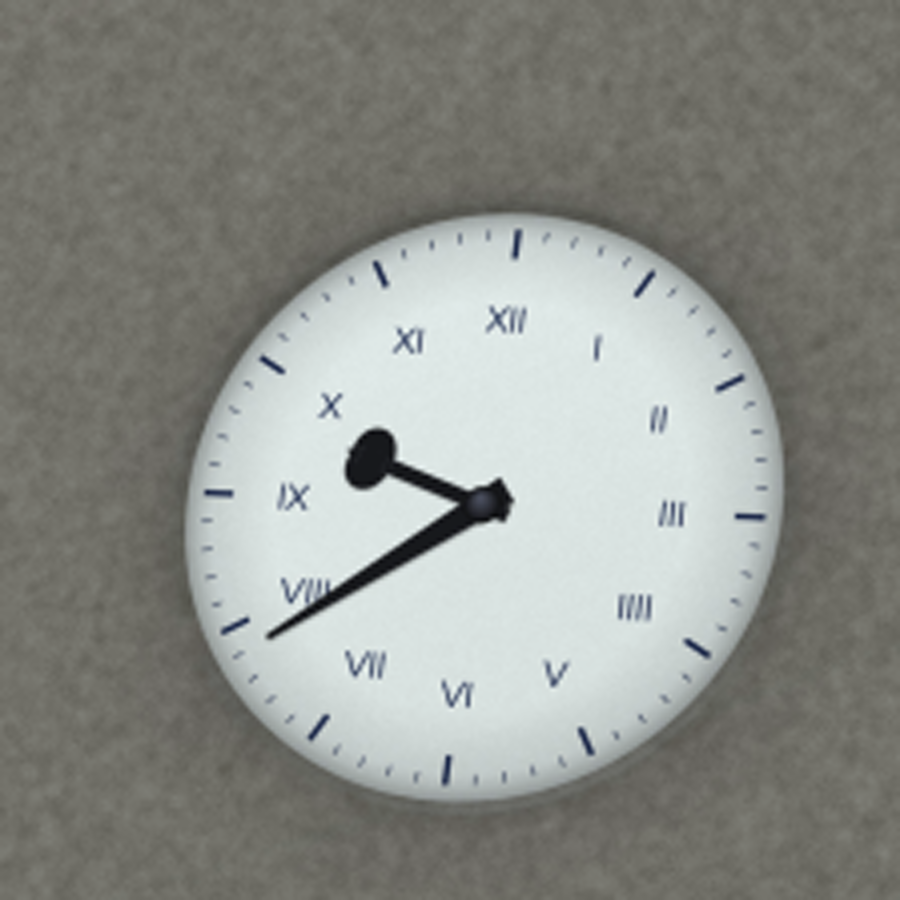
9 h 39 min
